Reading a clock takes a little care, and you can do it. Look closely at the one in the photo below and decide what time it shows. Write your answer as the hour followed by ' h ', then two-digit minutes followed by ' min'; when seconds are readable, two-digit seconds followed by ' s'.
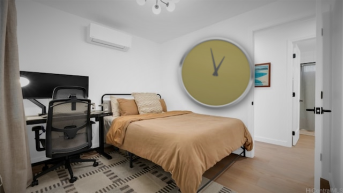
12 h 58 min
